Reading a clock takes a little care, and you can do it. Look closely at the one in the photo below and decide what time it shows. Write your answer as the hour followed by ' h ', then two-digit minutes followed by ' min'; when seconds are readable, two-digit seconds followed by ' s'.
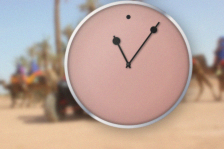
11 h 06 min
